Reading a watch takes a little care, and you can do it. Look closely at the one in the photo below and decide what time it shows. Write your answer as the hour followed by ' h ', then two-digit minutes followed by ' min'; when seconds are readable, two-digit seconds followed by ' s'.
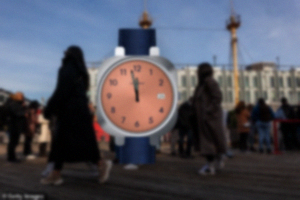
11 h 58 min
